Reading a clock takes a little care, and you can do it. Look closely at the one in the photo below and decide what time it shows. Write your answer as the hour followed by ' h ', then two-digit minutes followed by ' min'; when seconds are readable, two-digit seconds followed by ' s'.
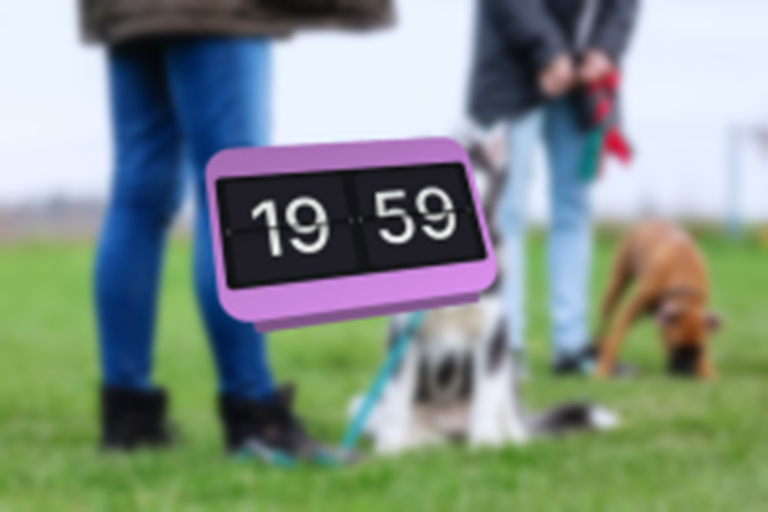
19 h 59 min
